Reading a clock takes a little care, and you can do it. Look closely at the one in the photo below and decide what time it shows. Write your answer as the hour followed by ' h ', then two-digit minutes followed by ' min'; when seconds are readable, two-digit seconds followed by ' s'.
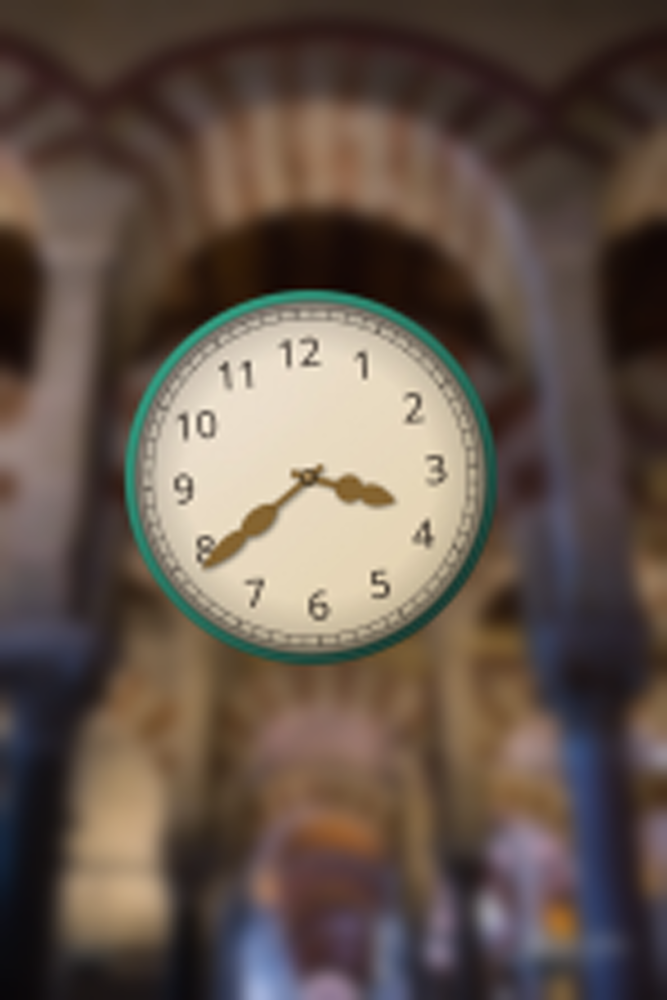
3 h 39 min
